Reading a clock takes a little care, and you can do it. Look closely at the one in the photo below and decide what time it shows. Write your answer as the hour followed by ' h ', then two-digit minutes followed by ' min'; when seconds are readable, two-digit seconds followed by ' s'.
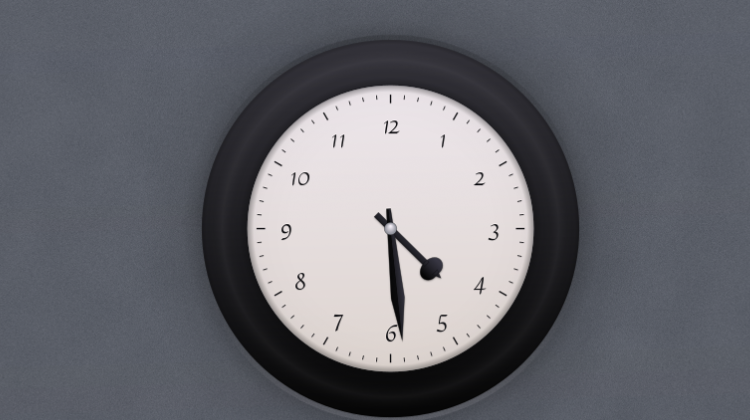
4 h 29 min
